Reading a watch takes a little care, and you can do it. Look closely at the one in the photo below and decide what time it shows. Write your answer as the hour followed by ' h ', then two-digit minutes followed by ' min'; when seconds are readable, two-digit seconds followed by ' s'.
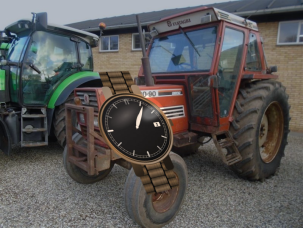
1 h 06 min
